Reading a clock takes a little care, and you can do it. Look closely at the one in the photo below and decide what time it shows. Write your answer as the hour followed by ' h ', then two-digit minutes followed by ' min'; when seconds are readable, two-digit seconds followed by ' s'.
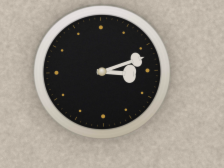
3 h 12 min
